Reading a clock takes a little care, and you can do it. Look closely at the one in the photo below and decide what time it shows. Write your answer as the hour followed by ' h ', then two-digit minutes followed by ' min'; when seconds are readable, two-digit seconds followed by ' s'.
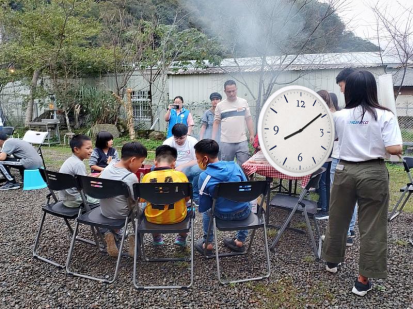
8 h 09 min
